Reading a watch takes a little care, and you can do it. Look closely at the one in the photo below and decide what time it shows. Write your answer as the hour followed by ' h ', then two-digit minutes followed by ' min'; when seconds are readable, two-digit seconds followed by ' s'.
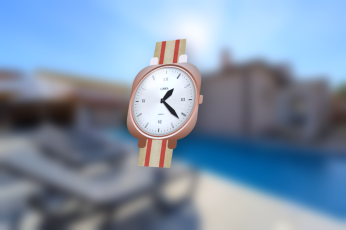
1 h 22 min
